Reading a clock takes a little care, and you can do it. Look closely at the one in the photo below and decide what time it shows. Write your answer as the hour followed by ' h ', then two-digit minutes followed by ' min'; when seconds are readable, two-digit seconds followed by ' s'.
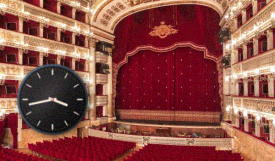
3 h 43 min
